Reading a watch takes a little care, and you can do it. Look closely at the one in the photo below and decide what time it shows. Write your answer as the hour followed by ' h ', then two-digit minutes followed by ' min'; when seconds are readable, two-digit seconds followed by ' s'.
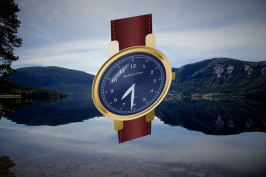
7 h 31 min
